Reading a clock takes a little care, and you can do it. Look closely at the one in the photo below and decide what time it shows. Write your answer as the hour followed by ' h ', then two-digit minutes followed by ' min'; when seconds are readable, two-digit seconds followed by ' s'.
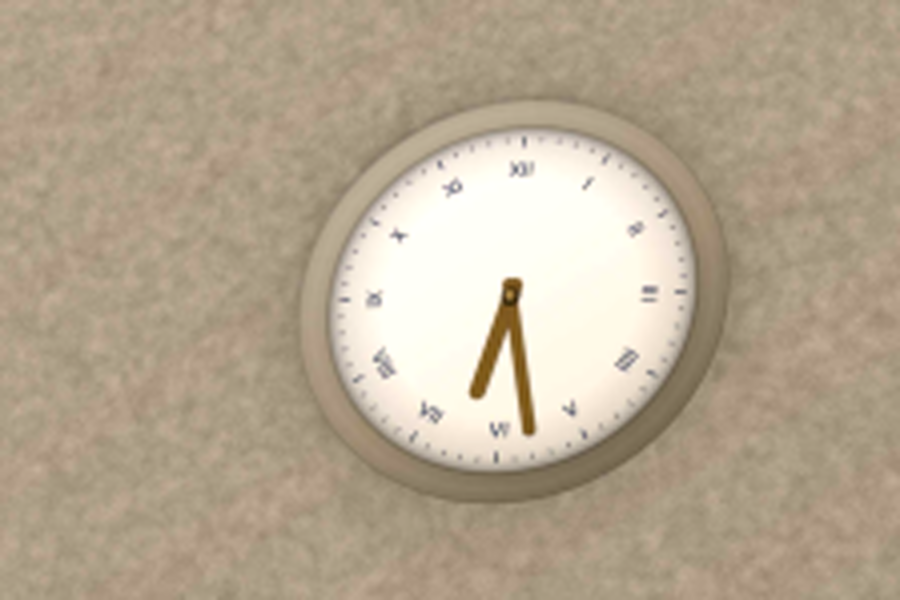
6 h 28 min
